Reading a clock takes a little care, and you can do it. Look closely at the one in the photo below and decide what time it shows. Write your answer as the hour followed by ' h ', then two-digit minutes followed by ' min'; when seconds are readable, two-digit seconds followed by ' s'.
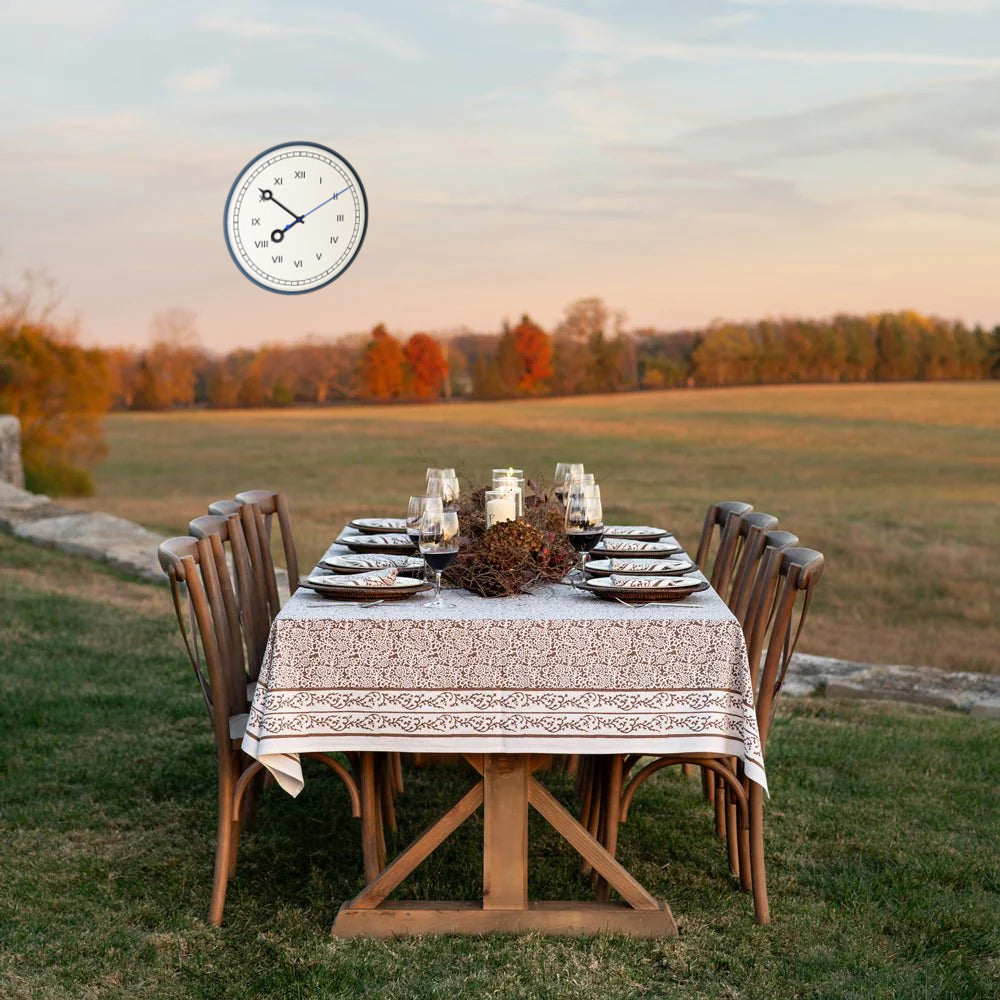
7 h 51 min 10 s
